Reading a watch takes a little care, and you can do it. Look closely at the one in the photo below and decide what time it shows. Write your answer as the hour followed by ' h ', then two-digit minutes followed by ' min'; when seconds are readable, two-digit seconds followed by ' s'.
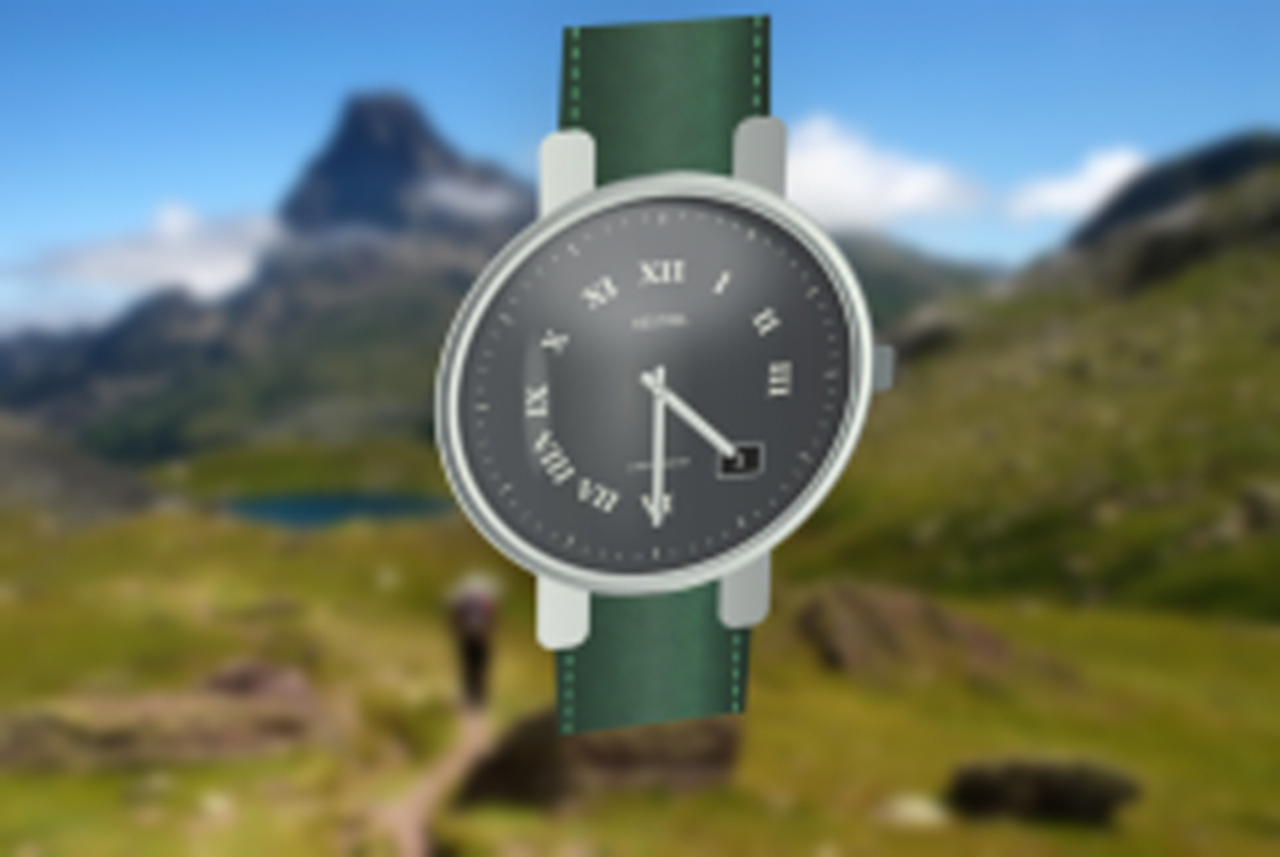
4 h 30 min
